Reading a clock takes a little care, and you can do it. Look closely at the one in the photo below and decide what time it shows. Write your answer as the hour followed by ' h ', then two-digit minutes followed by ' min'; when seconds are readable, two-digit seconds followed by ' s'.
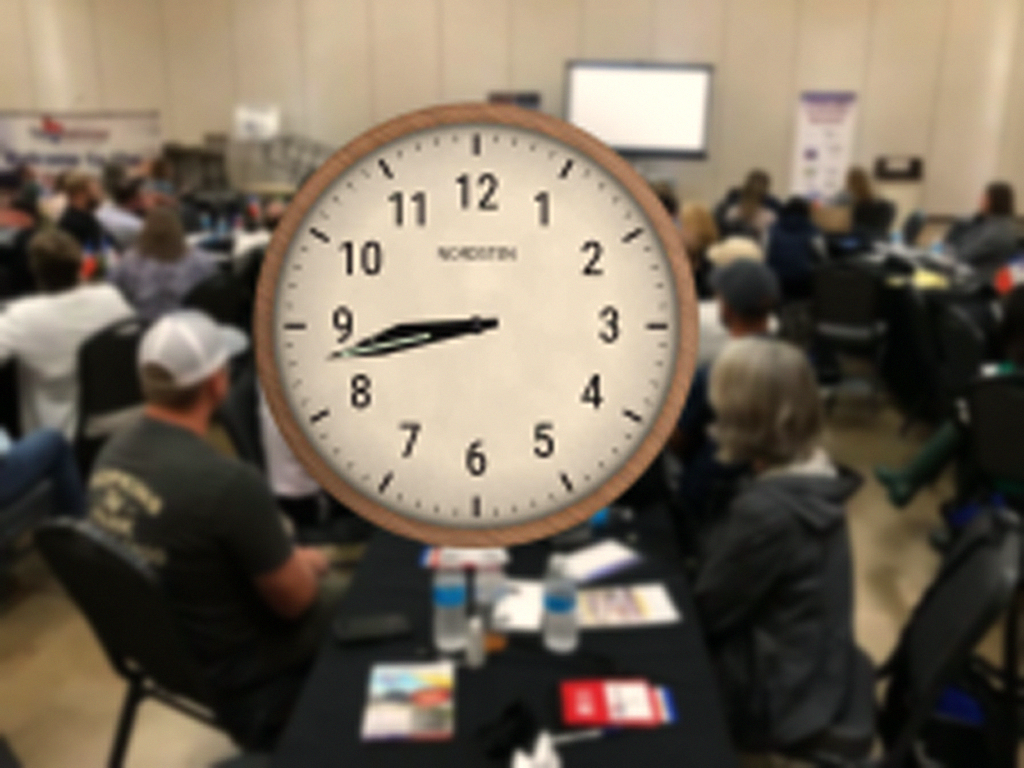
8 h 43 min
